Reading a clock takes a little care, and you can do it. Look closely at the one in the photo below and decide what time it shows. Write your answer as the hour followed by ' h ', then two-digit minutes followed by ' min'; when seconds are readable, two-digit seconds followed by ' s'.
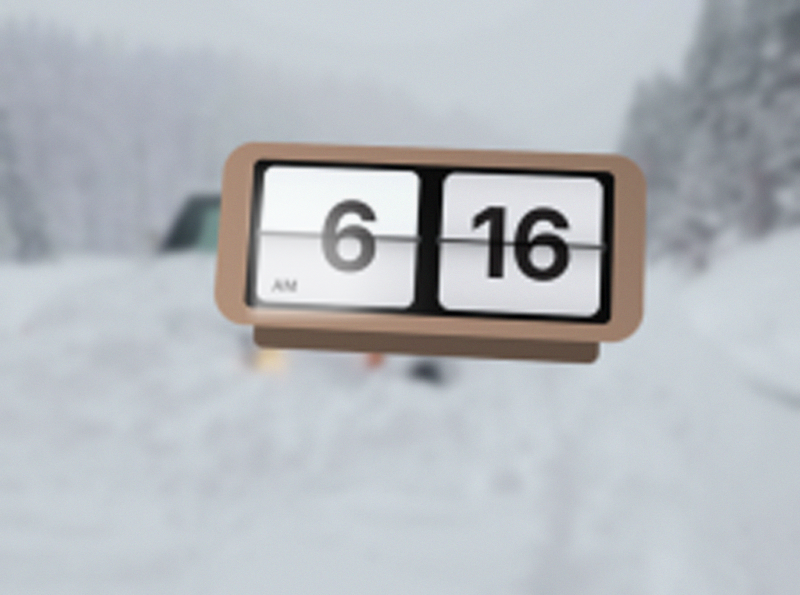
6 h 16 min
